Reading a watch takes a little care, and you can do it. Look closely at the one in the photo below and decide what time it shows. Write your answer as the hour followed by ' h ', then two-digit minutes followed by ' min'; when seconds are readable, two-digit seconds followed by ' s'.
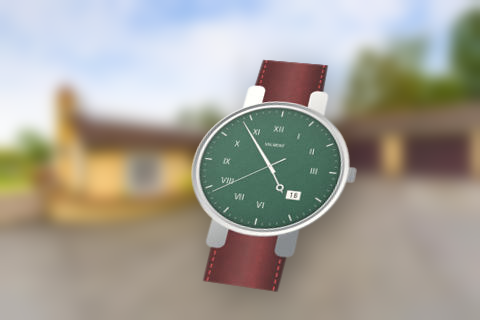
4 h 53 min 39 s
